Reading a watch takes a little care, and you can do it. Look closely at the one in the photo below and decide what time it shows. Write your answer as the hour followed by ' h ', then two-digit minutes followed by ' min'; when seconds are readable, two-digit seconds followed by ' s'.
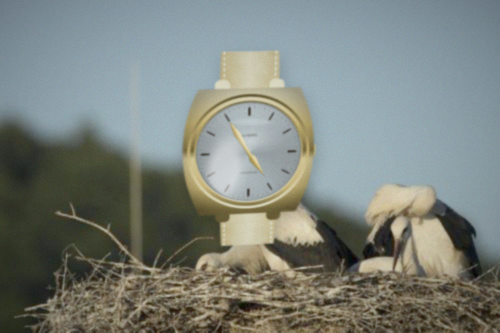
4 h 55 min
